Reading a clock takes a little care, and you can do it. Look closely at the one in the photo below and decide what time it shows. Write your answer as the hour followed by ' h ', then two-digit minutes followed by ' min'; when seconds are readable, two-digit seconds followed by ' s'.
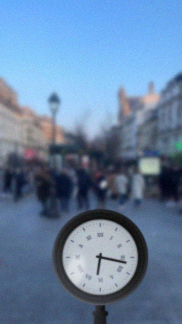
6 h 17 min
